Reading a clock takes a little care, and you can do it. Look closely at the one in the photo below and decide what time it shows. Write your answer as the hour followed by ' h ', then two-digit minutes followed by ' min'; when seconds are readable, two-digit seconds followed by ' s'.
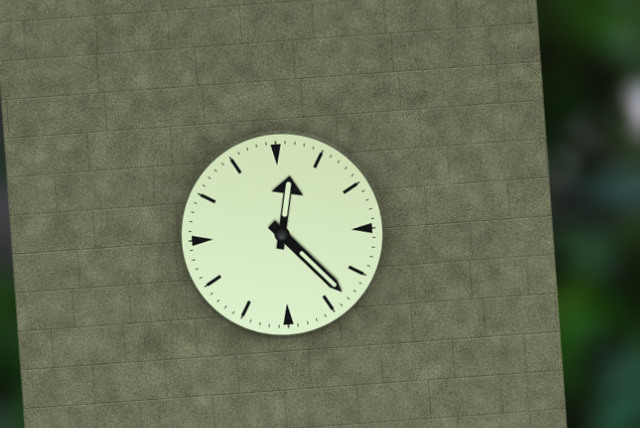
12 h 23 min
